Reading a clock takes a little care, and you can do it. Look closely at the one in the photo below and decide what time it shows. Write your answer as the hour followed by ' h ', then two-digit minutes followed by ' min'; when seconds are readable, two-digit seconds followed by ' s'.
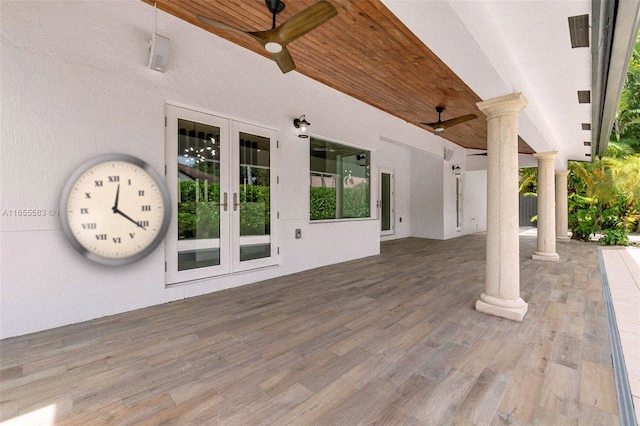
12 h 21 min
